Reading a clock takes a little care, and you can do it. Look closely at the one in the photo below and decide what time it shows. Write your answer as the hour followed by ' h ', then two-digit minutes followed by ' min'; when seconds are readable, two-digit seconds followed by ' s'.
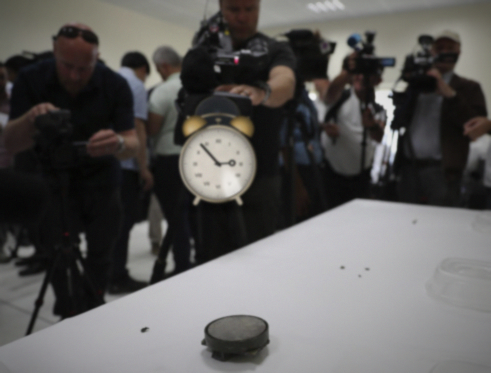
2 h 53 min
